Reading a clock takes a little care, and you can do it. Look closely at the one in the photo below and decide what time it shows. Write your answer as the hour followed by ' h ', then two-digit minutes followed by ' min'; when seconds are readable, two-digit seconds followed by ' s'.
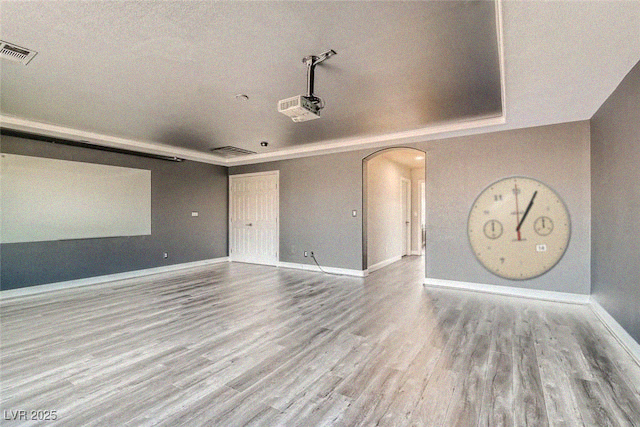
1 h 05 min
